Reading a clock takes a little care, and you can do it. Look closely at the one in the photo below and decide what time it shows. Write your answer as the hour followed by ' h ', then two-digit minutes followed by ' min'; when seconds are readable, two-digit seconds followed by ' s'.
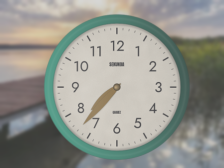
7 h 37 min
